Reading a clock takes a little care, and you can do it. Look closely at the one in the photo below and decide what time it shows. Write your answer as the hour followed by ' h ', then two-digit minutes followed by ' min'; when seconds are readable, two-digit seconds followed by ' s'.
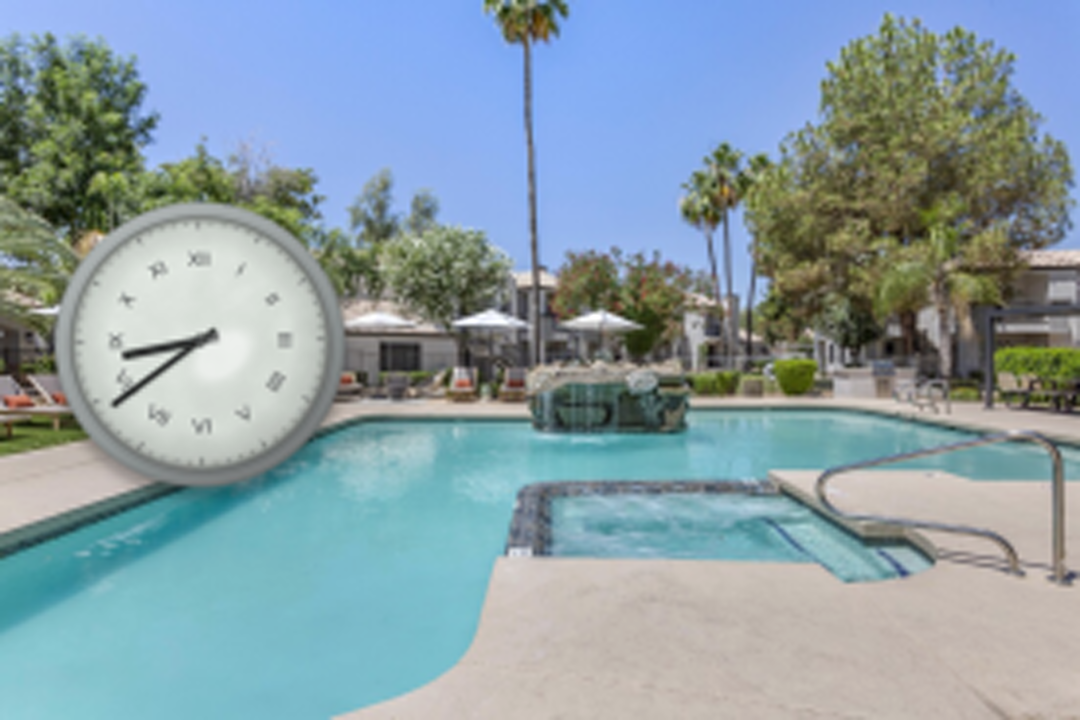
8 h 39 min
